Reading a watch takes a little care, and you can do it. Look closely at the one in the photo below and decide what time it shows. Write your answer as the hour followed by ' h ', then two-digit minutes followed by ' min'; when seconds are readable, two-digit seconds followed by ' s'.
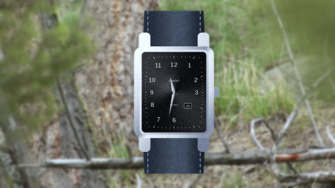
11 h 32 min
